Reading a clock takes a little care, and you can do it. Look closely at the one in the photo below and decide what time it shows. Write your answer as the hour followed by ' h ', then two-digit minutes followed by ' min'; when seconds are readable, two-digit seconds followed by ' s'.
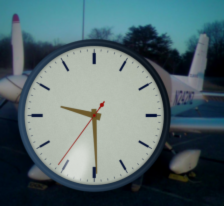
9 h 29 min 36 s
